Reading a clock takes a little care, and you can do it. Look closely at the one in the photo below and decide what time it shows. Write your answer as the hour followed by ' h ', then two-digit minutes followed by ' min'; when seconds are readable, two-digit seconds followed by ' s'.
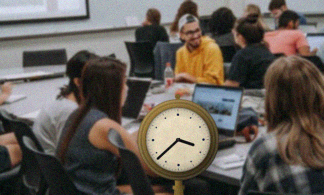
3 h 38 min
